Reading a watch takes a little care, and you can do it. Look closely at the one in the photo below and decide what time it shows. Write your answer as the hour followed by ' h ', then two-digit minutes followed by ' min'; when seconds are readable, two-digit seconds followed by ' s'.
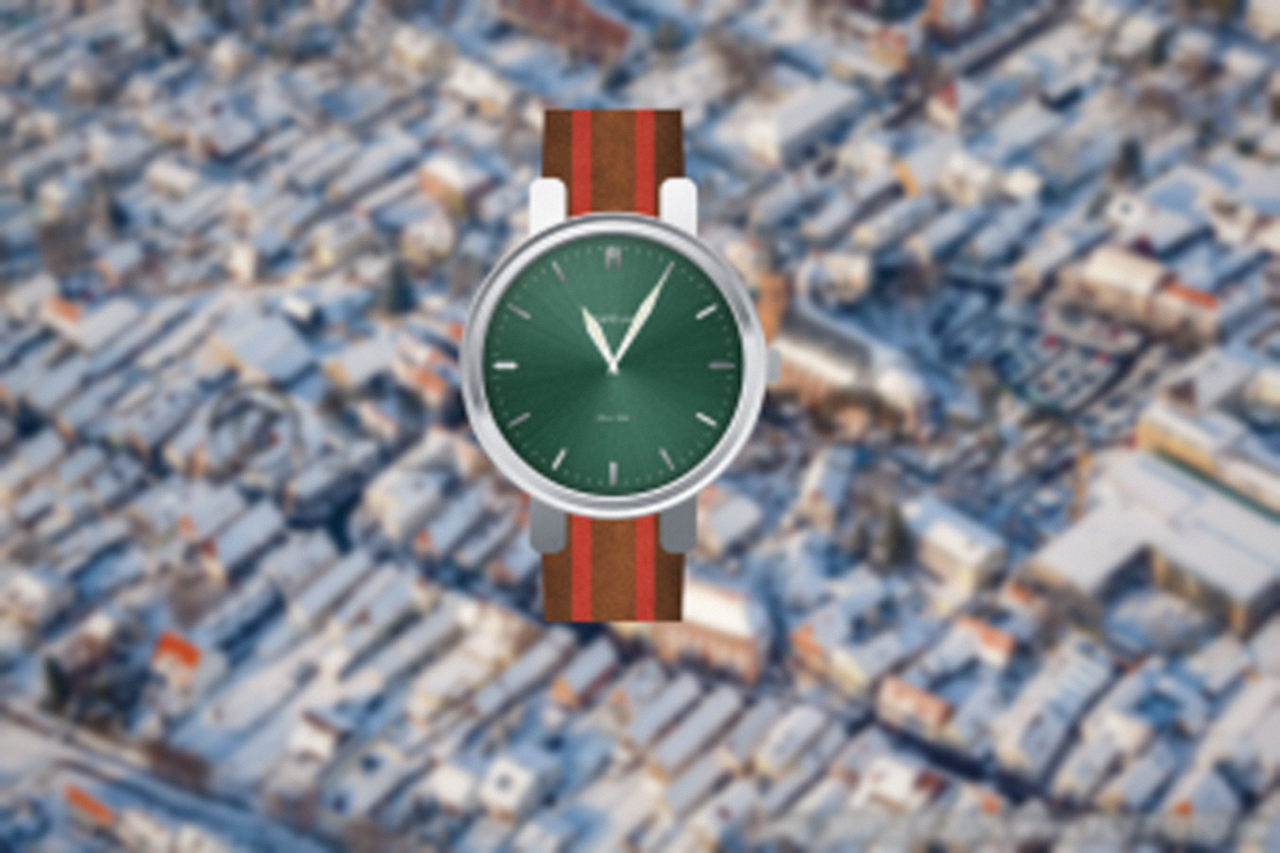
11 h 05 min
